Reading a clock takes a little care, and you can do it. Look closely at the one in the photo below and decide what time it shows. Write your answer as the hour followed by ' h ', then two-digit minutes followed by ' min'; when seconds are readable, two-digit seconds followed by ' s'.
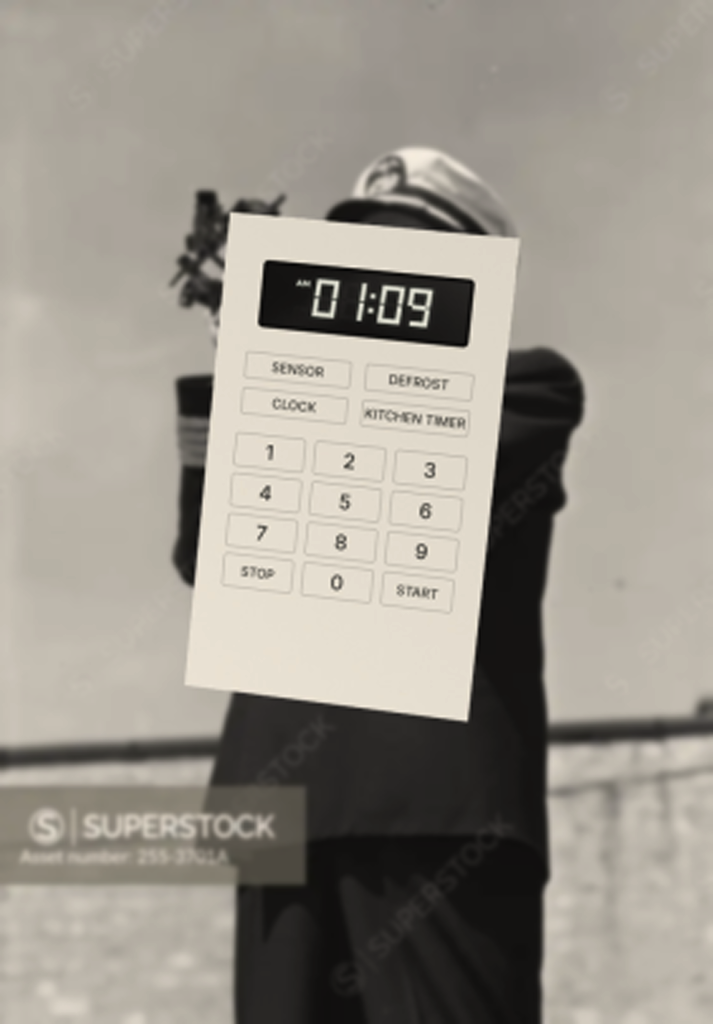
1 h 09 min
